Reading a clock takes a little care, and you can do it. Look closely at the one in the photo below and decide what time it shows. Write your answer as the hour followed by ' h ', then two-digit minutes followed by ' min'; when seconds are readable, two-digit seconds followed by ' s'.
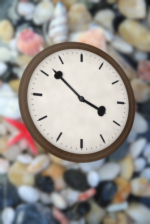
3 h 52 min
